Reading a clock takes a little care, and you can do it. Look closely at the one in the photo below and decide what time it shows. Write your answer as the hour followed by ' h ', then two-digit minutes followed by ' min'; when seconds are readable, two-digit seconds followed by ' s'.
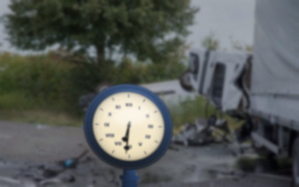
6 h 31 min
